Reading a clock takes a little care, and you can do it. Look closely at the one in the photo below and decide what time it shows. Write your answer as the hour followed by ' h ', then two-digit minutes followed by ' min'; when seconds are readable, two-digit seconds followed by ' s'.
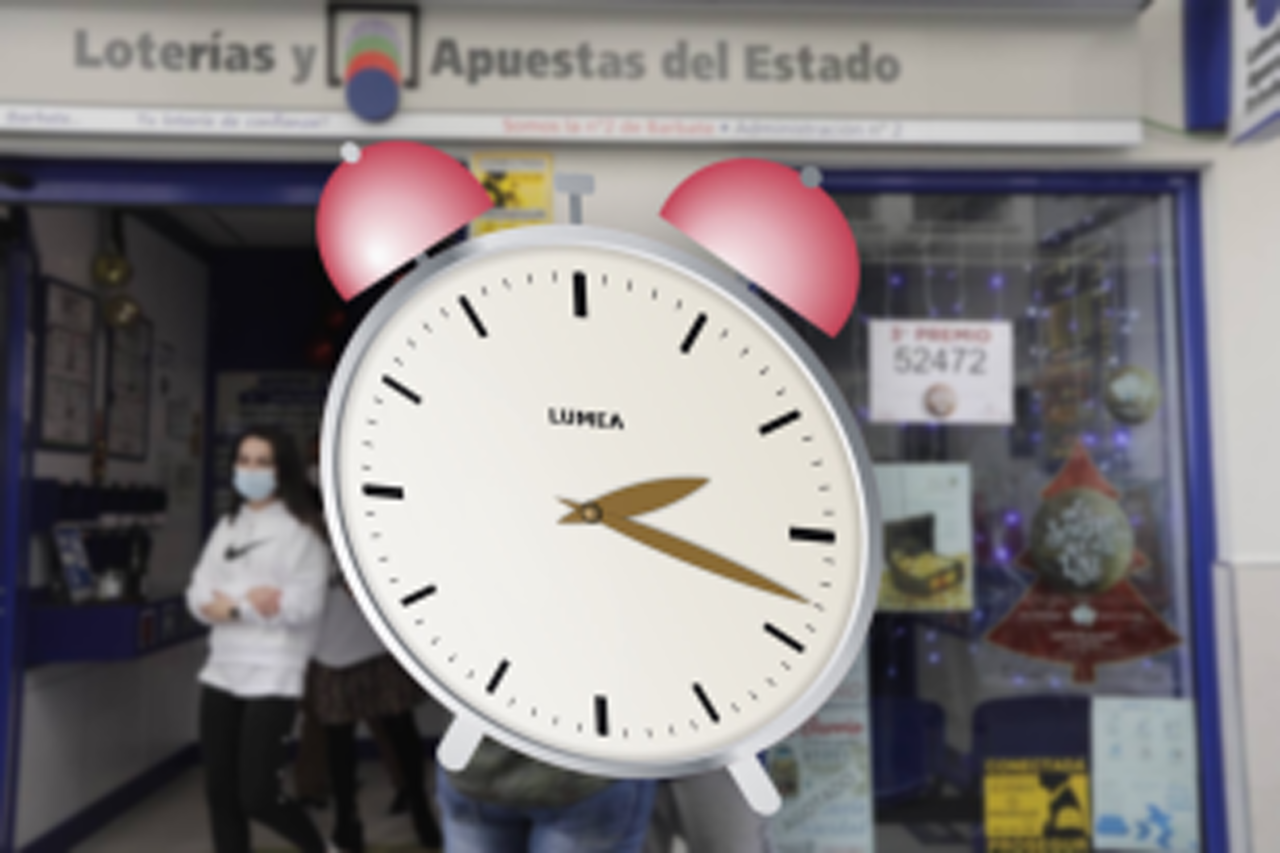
2 h 18 min
